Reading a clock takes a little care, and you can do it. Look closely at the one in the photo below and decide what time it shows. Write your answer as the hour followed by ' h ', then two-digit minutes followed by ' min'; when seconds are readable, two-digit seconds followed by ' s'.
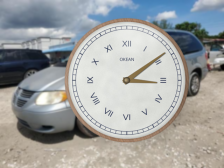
3 h 09 min
